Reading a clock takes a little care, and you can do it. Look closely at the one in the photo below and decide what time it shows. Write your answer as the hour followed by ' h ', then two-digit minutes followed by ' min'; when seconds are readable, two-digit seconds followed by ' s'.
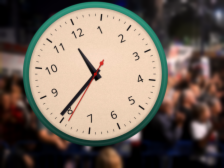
11 h 40 min 39 s
